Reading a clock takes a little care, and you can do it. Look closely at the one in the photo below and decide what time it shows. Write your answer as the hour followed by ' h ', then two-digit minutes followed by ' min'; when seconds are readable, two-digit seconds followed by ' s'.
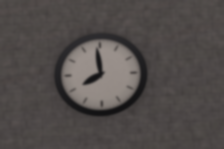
7 h 59 min
